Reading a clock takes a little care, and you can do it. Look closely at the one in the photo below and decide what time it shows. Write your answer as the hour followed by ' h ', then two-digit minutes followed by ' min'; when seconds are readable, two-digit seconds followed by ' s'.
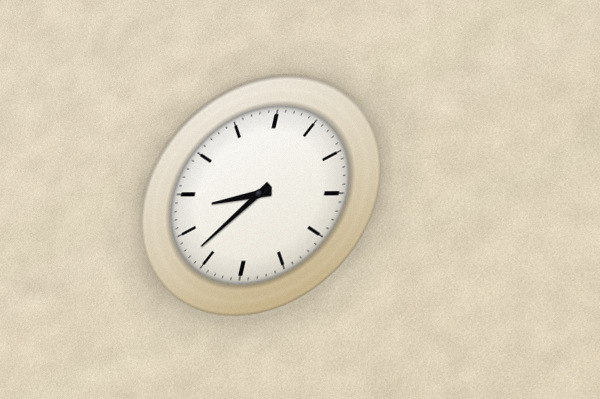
8 h 37 min
